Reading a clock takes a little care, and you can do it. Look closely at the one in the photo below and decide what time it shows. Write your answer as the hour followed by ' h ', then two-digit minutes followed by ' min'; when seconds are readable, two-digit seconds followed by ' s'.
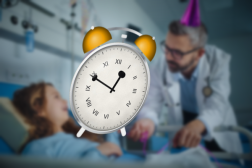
12 h 49 min
